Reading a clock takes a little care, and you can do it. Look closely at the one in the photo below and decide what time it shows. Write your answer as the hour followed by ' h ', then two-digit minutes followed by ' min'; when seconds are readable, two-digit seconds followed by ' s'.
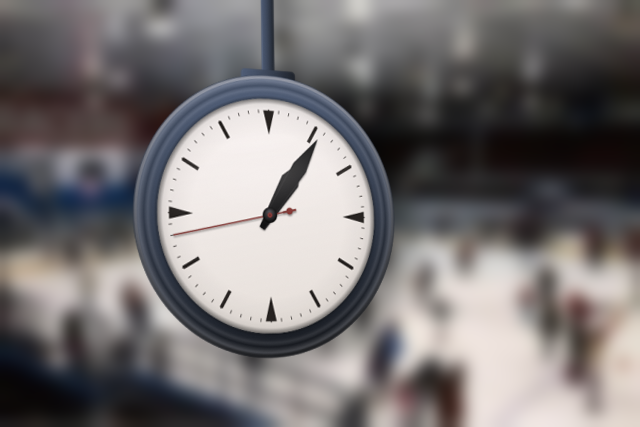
1 h 05 min 43 s
